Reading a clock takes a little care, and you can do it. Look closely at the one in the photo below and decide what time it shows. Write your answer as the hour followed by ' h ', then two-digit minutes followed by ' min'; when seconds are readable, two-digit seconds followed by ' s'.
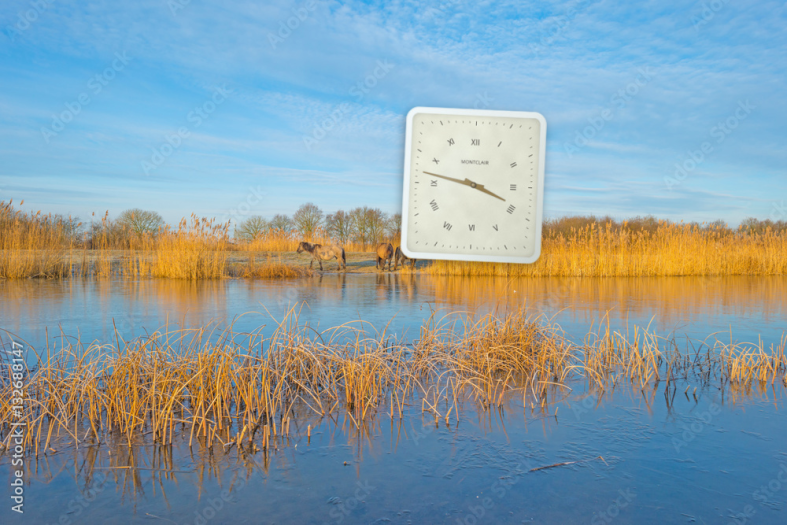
3 h 47 min
